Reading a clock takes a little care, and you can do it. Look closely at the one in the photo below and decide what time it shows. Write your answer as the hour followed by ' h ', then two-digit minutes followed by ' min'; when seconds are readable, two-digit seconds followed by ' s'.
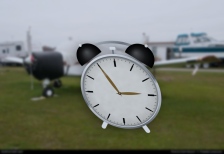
2 h 55 min
